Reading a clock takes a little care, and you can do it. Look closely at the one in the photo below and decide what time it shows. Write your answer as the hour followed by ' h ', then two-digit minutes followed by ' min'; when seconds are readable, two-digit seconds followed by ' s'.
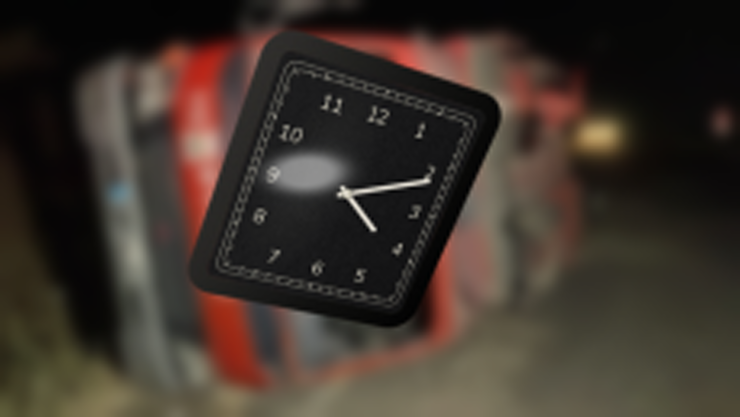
4 h 11 min
